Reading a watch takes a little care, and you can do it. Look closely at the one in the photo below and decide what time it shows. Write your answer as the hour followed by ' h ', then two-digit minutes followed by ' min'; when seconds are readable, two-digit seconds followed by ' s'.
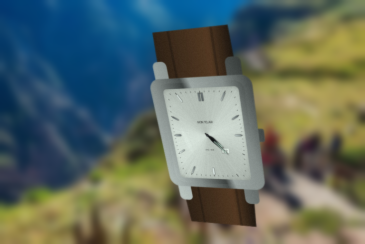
4 h 23 min
